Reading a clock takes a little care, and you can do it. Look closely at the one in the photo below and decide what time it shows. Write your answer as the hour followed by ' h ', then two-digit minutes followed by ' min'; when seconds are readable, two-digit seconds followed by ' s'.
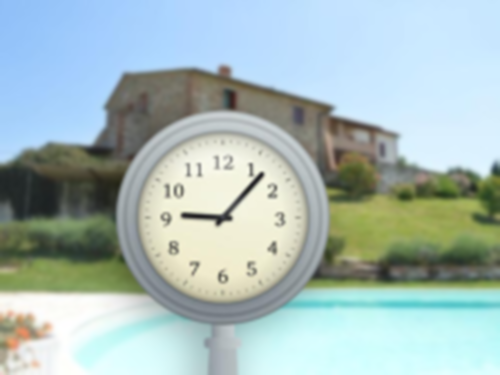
9 h 07 min
